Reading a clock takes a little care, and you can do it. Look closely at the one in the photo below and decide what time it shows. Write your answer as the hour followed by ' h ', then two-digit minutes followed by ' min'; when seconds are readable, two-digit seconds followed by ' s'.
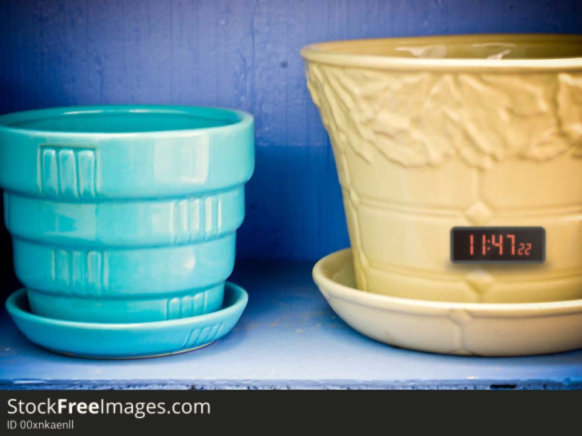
11 h 47 min 22 s
